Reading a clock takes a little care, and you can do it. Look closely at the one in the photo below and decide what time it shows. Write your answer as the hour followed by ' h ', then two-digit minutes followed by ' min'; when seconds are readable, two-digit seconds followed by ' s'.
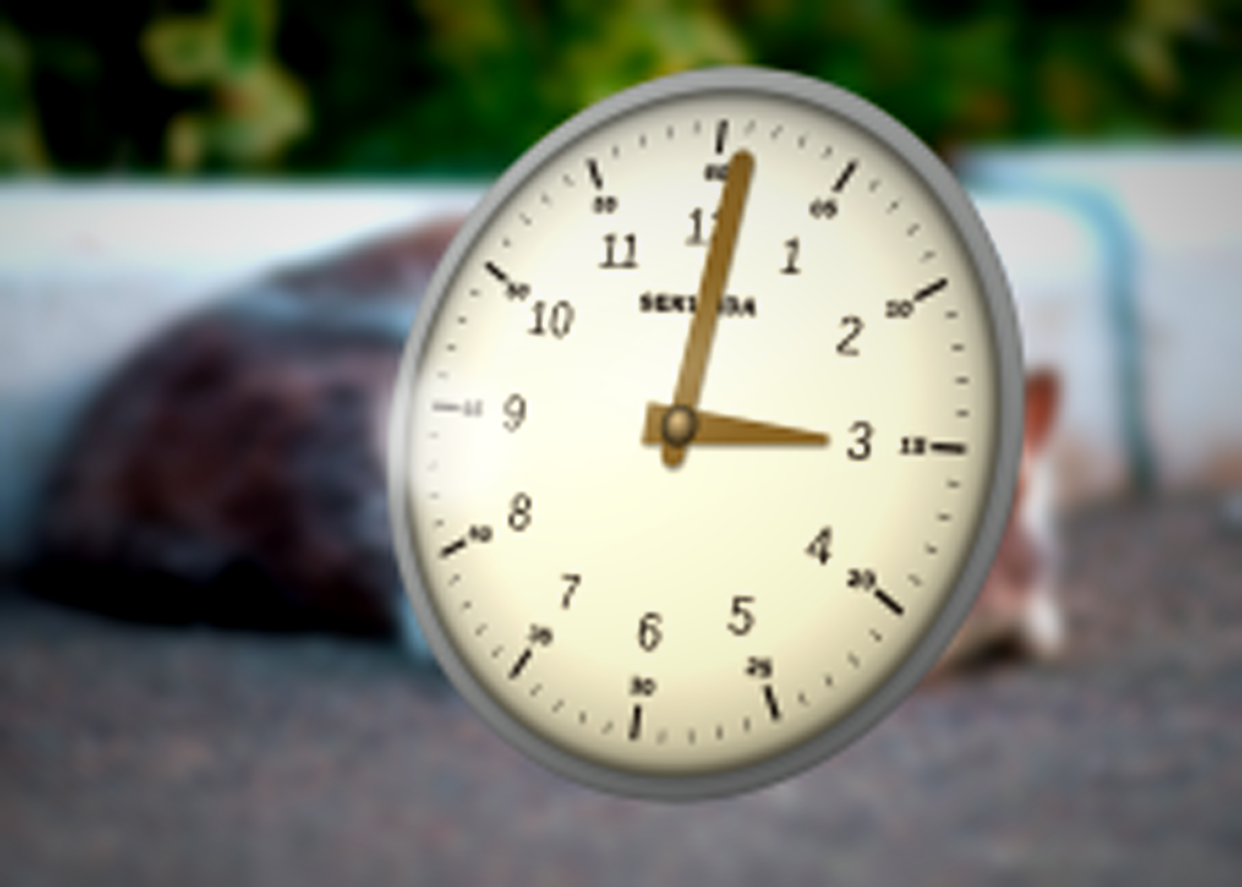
3 h 01 min
